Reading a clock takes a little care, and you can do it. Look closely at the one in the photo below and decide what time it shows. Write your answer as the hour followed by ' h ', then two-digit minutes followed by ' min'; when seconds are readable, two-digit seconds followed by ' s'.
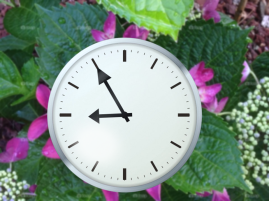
8 h 55 min
